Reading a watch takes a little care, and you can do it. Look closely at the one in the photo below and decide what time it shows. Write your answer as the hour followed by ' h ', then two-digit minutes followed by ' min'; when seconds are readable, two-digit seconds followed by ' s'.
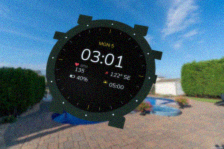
3 h 01 min
